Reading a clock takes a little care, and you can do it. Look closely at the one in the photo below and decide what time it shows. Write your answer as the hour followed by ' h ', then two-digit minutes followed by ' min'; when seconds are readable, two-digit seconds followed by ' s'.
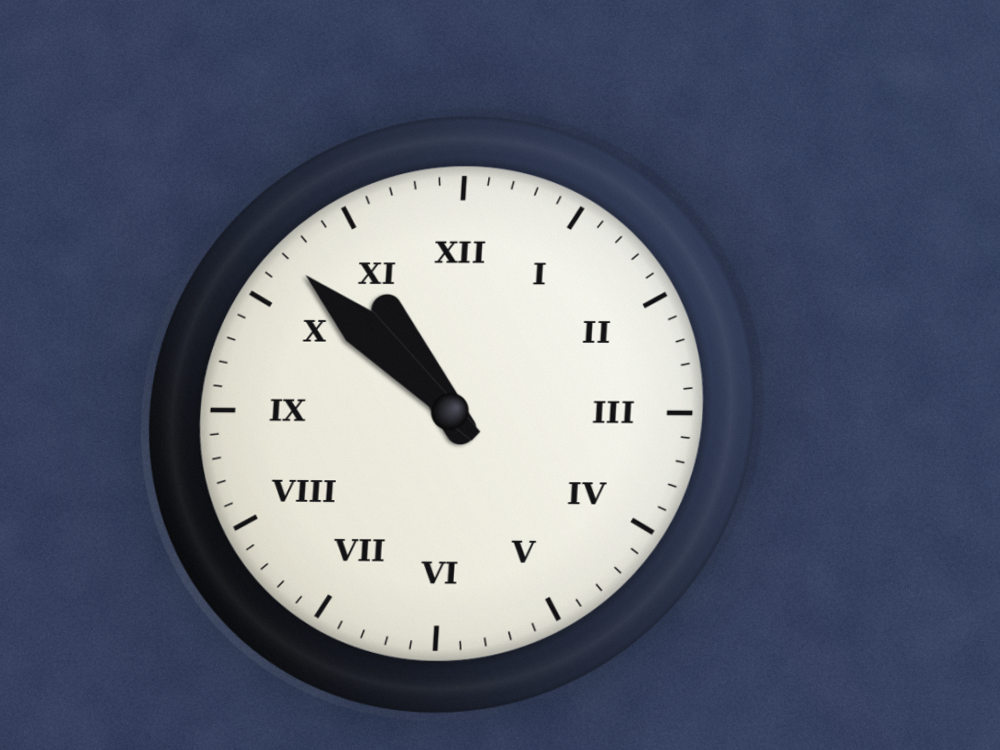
10 h 52 min
